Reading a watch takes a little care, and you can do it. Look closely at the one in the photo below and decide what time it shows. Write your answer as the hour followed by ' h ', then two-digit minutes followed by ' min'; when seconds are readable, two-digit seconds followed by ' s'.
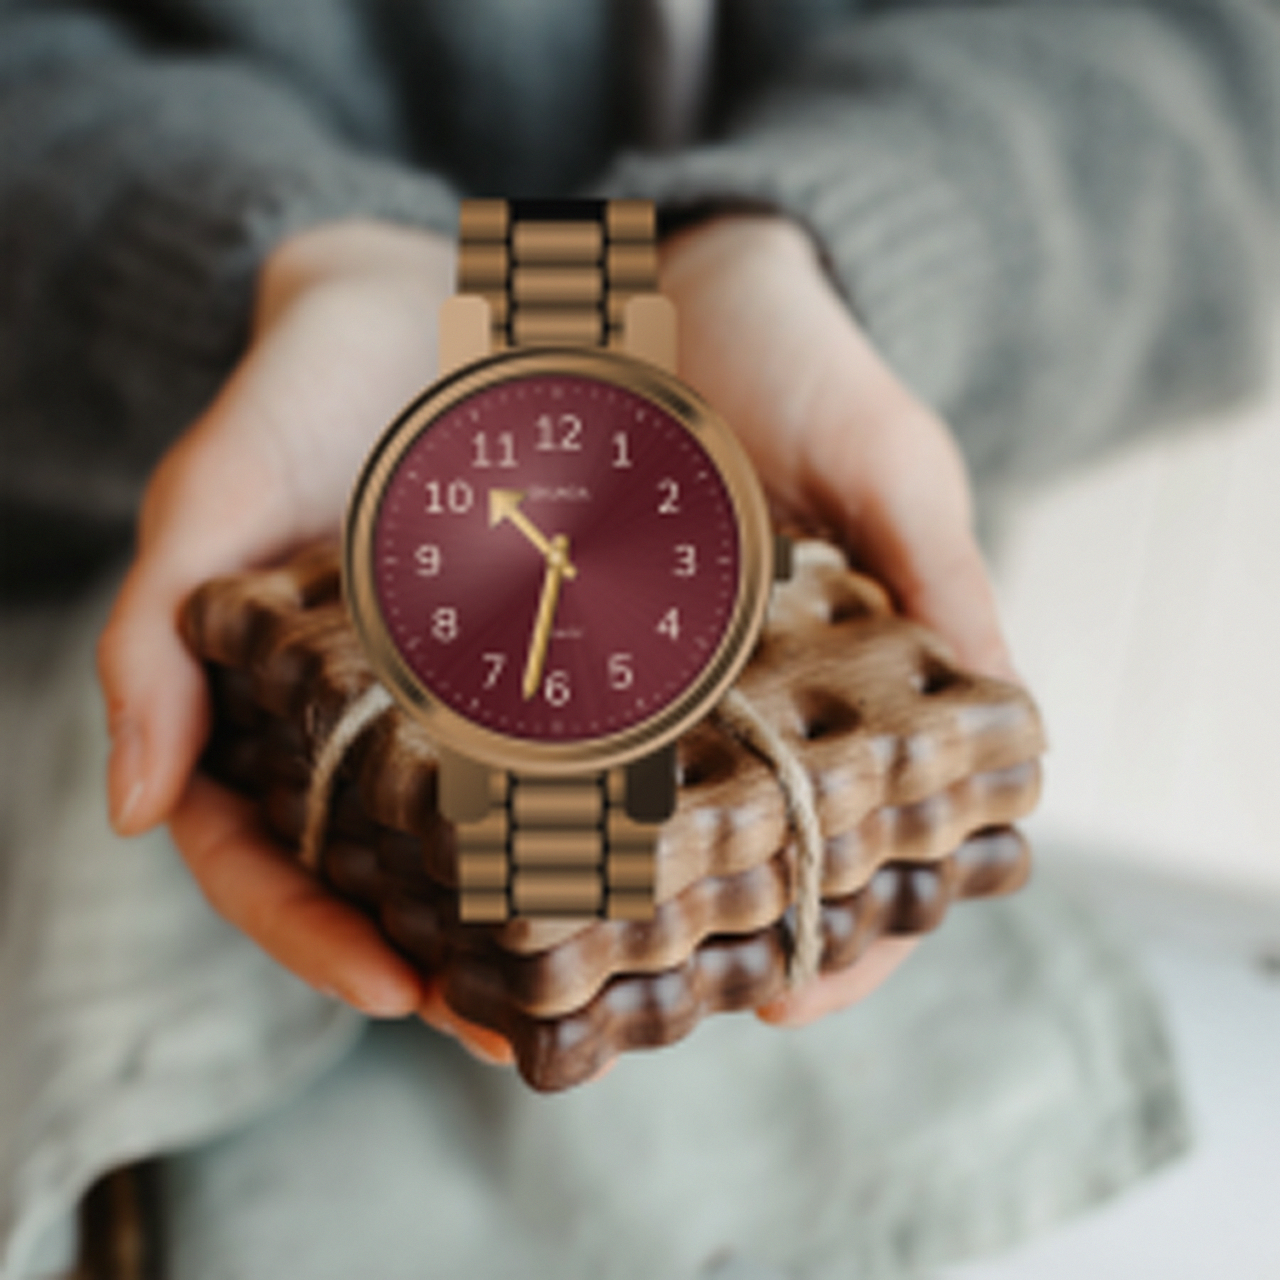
10 h 32 min
